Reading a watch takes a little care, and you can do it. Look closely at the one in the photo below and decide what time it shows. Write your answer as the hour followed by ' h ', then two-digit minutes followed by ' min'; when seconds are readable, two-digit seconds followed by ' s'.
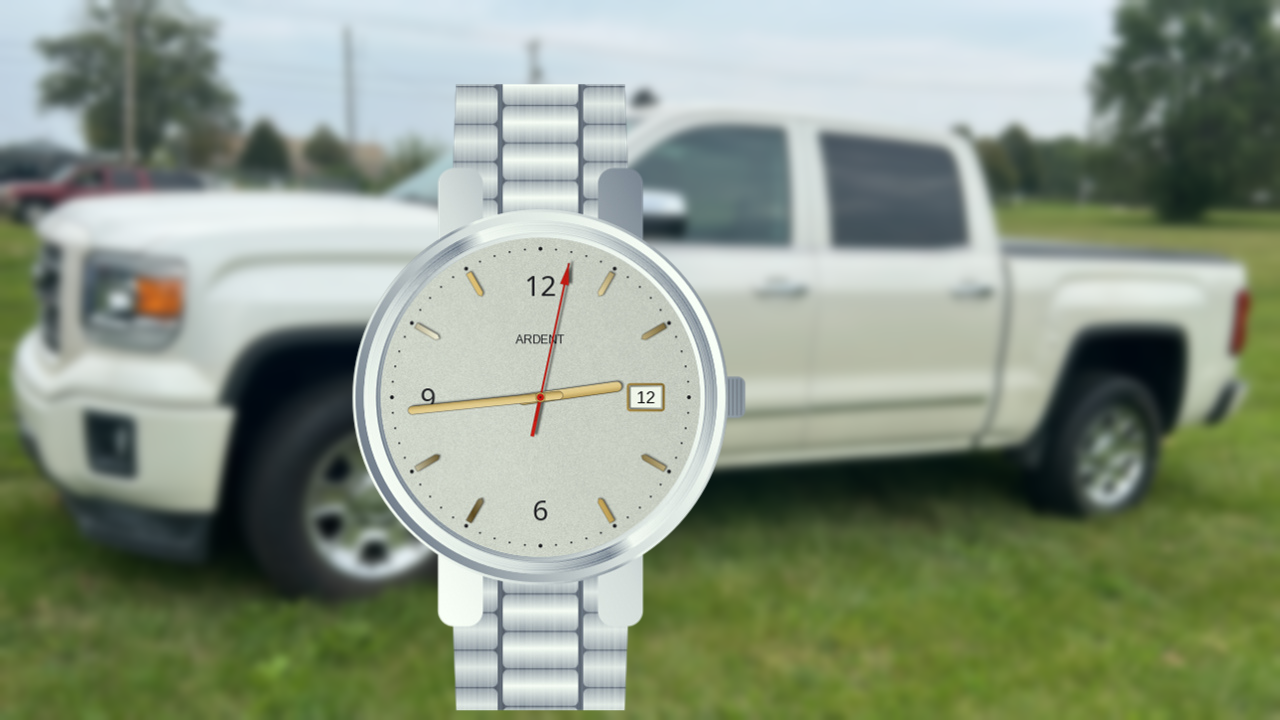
2 h 44 min 02 s
